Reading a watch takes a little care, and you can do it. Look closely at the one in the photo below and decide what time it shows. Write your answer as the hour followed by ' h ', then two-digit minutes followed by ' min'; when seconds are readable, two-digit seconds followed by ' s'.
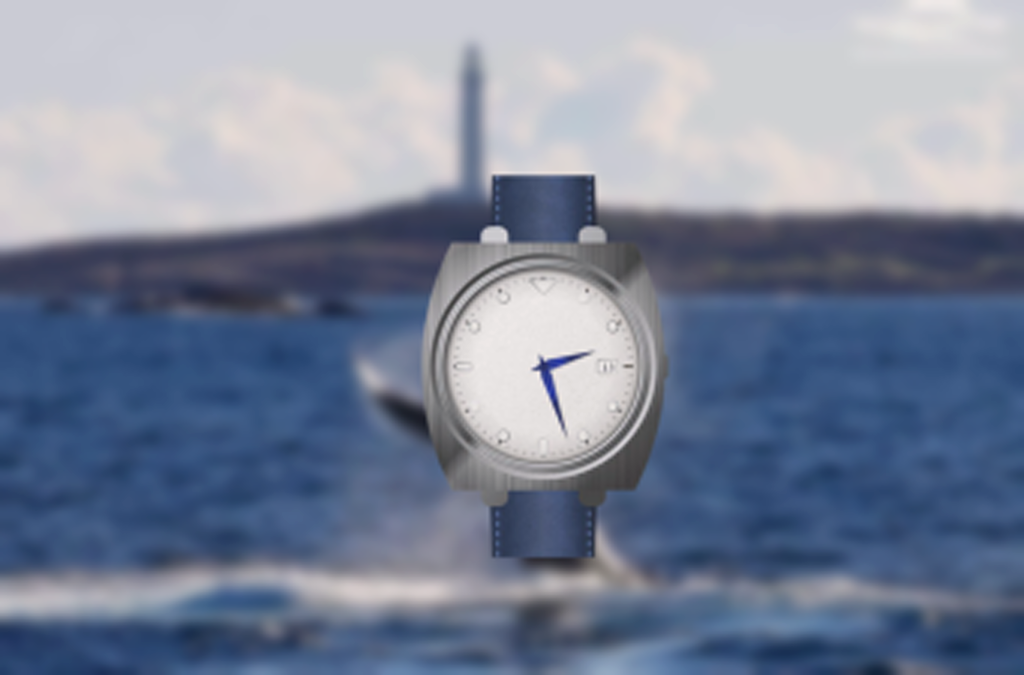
2 h 27 min
